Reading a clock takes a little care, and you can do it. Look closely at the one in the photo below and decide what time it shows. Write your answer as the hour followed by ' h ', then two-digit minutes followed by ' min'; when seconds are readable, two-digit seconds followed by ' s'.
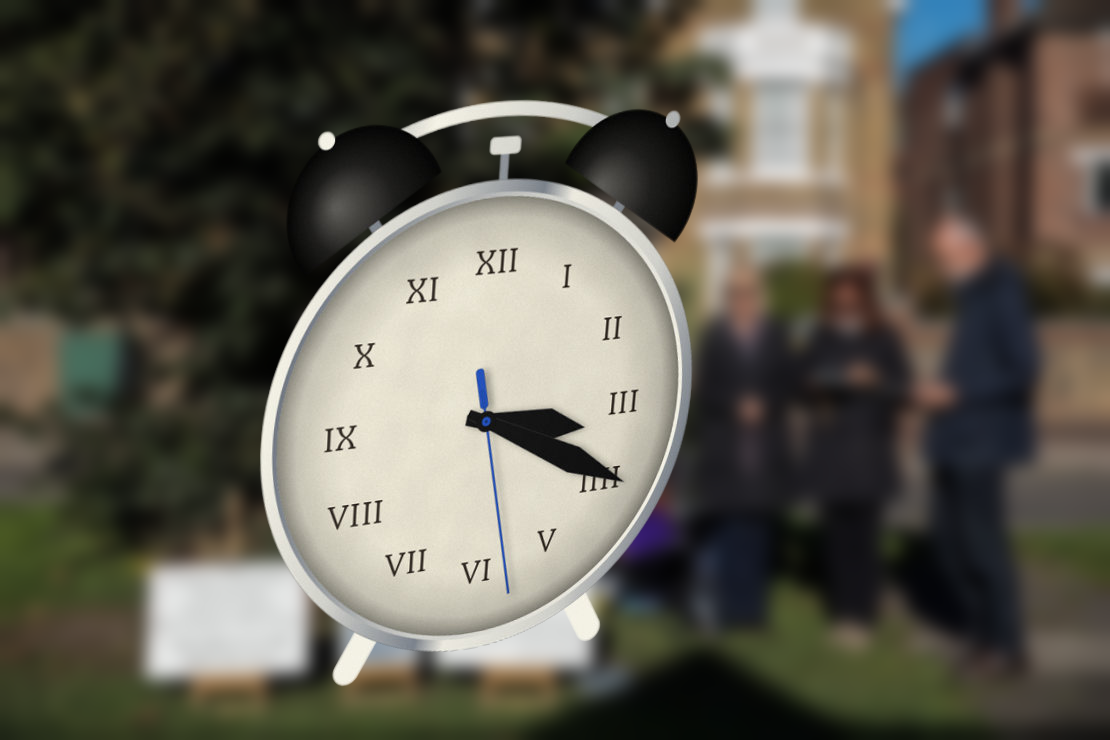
3 h 19 min 28 s
